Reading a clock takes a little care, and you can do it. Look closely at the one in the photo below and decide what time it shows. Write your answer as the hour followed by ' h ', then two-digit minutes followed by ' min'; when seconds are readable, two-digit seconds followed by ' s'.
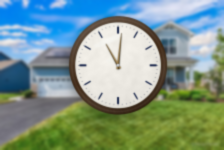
11 h 01 min
